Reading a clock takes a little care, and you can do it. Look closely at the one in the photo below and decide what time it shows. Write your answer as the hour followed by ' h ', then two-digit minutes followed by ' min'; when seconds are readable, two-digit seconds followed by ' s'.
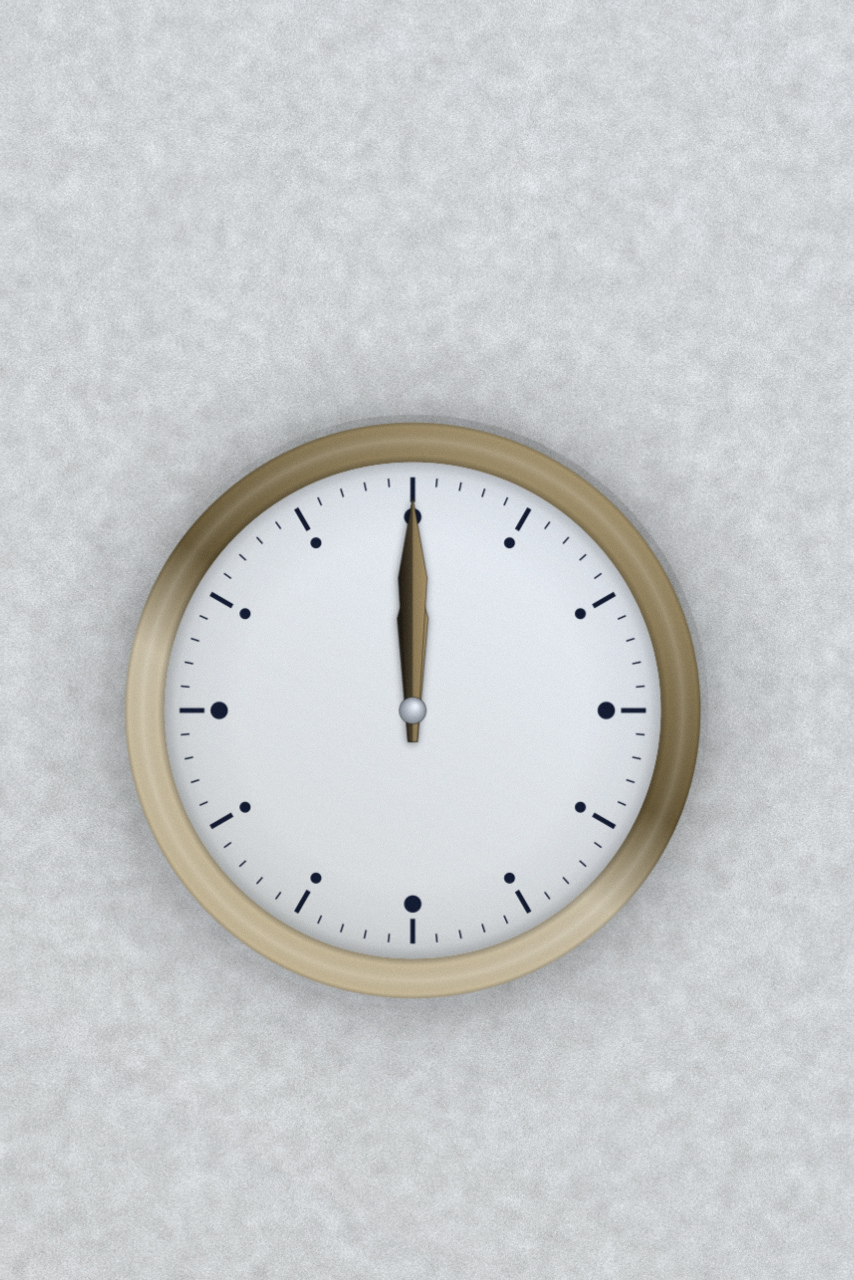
12 h 00 min
